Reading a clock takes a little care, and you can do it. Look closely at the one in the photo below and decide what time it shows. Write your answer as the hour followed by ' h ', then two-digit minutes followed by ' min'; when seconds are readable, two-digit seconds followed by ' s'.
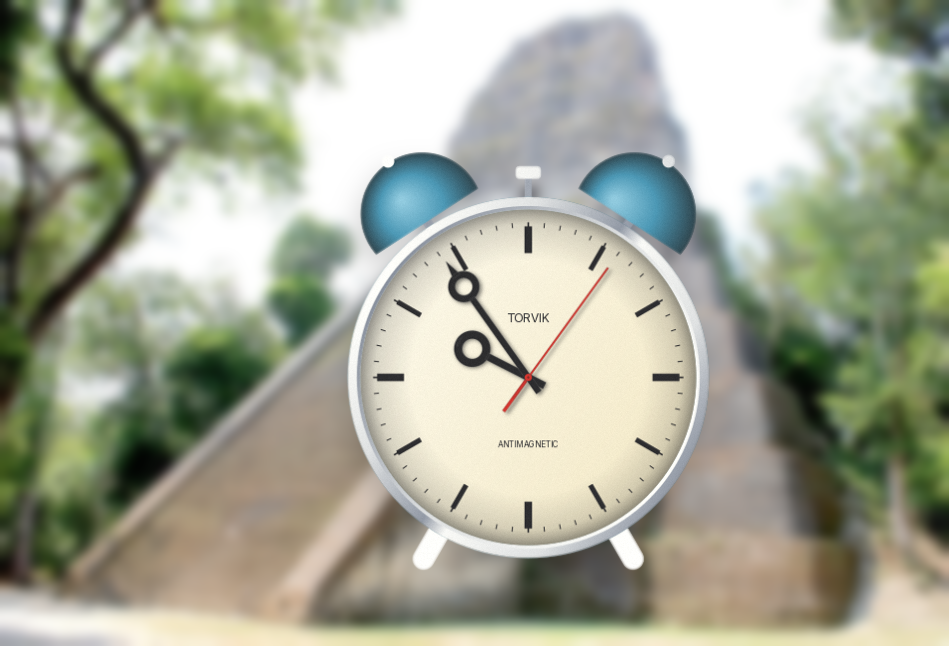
9 h 54 min 06 s
